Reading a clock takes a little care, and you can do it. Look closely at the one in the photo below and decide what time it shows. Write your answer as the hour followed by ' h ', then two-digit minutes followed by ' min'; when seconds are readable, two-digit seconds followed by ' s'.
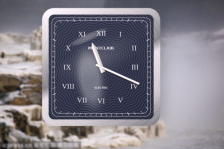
11 h 19 min
